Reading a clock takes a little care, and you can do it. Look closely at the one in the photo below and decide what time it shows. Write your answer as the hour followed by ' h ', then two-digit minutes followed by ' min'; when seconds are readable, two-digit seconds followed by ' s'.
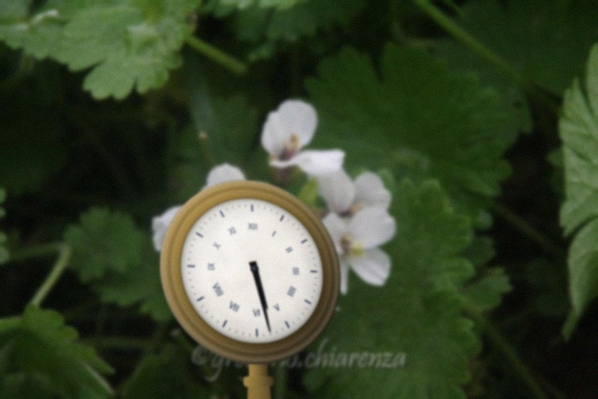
5 h 28 min
